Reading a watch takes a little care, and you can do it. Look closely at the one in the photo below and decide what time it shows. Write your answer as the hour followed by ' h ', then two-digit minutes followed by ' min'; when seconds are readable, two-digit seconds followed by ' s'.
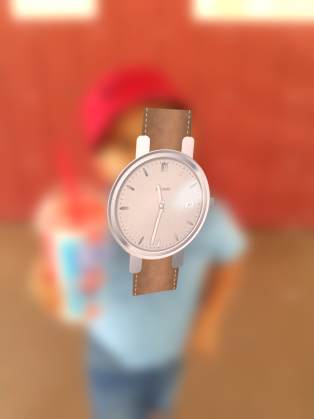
11 h 32 min
